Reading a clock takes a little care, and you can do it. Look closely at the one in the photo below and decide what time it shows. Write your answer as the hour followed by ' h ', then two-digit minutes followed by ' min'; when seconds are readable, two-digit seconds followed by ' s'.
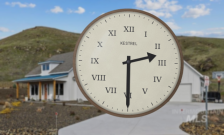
2 h 30 min
